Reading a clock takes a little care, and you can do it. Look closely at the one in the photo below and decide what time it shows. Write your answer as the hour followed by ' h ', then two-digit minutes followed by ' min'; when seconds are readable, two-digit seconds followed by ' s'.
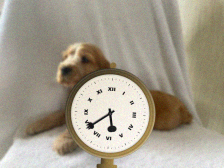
5 h 39 min
